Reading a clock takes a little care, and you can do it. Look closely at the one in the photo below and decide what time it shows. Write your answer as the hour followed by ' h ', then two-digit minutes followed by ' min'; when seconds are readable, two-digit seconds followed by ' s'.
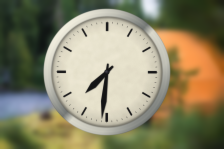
7 h 31 min
